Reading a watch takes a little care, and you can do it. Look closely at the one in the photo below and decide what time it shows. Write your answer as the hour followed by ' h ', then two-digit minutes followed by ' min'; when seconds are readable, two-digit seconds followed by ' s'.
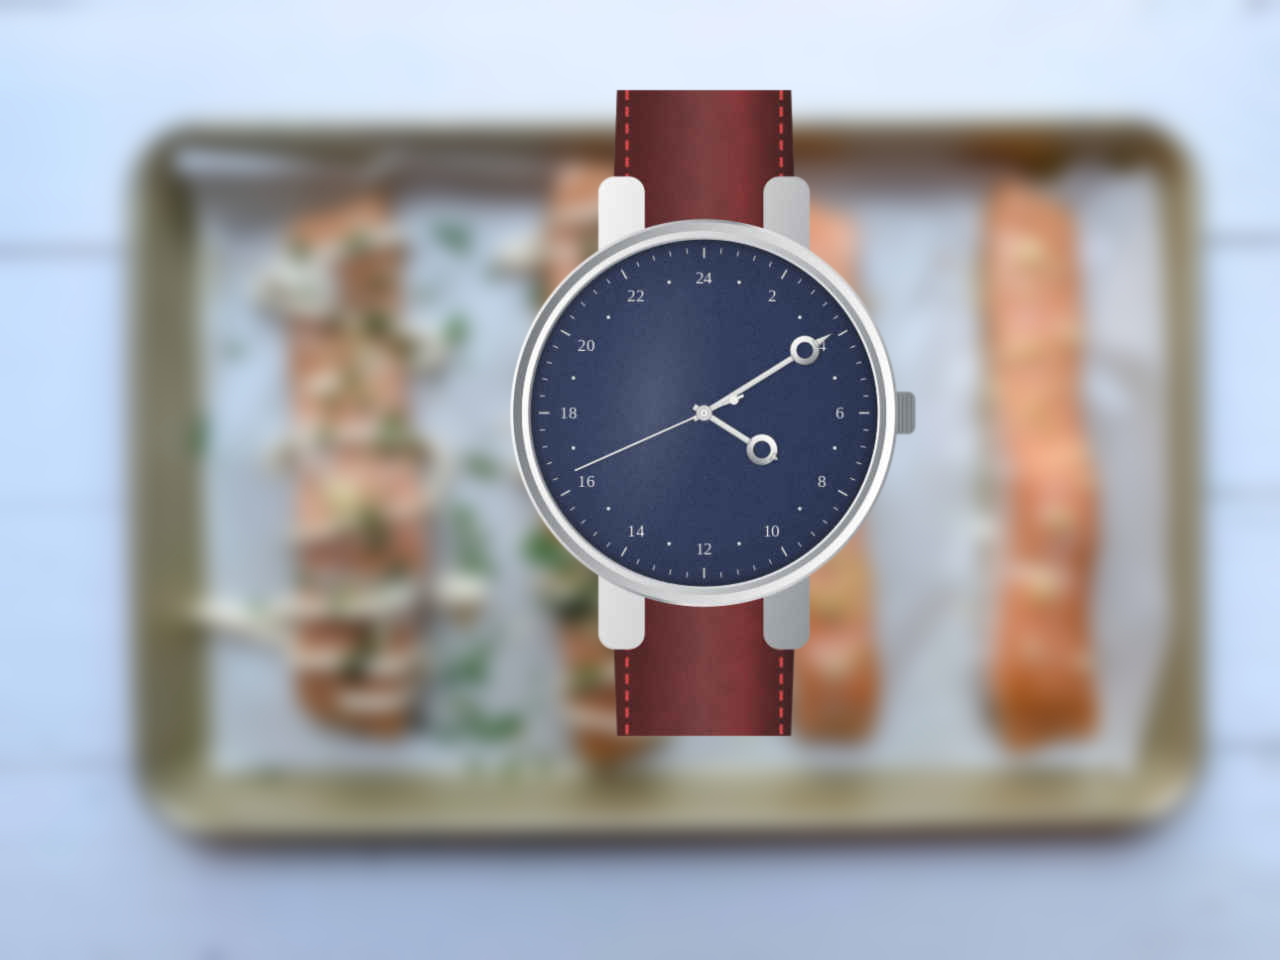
8 h 09 min 41 s
